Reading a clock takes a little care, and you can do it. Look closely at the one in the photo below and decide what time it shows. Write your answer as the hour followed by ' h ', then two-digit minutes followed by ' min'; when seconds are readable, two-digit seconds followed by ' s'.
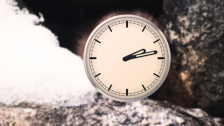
2 h 13 min
